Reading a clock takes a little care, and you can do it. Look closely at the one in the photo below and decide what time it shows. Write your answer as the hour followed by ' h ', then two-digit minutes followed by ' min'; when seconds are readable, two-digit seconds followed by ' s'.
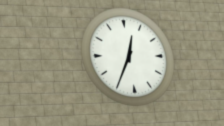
12 h 35 min
